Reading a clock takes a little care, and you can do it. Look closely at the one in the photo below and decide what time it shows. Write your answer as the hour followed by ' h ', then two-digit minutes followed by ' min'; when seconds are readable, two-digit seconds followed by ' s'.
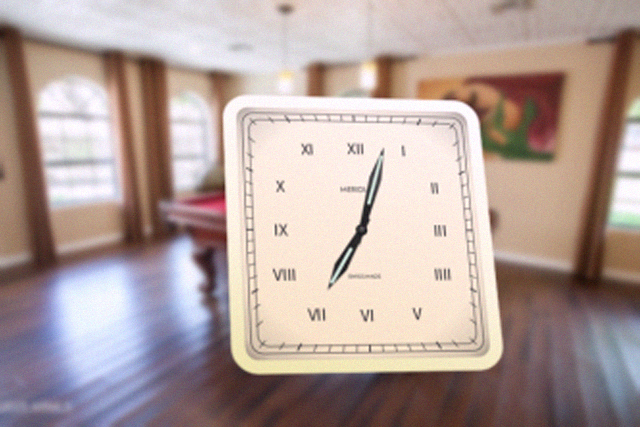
7 h 03 min
